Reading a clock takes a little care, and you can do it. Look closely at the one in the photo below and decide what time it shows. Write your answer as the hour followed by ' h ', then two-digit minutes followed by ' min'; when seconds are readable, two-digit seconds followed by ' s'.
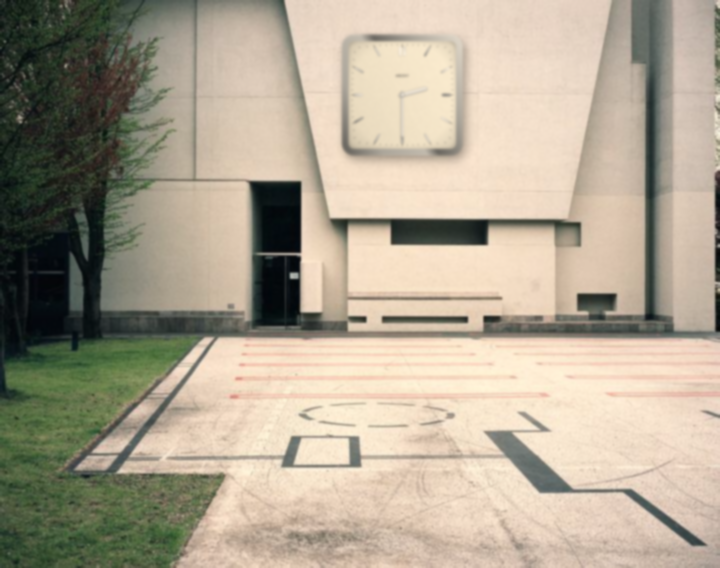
2 h 30 min
